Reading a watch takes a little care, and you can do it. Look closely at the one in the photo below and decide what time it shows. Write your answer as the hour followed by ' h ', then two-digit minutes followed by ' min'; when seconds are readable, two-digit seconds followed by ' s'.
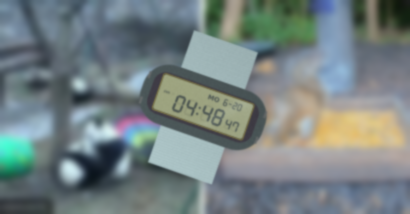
4 h 48 min 47 s
